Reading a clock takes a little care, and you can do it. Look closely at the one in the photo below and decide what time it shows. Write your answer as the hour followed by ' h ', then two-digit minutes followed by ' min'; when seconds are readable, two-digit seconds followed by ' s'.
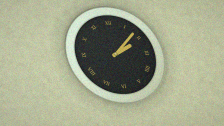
2 h 08 min
